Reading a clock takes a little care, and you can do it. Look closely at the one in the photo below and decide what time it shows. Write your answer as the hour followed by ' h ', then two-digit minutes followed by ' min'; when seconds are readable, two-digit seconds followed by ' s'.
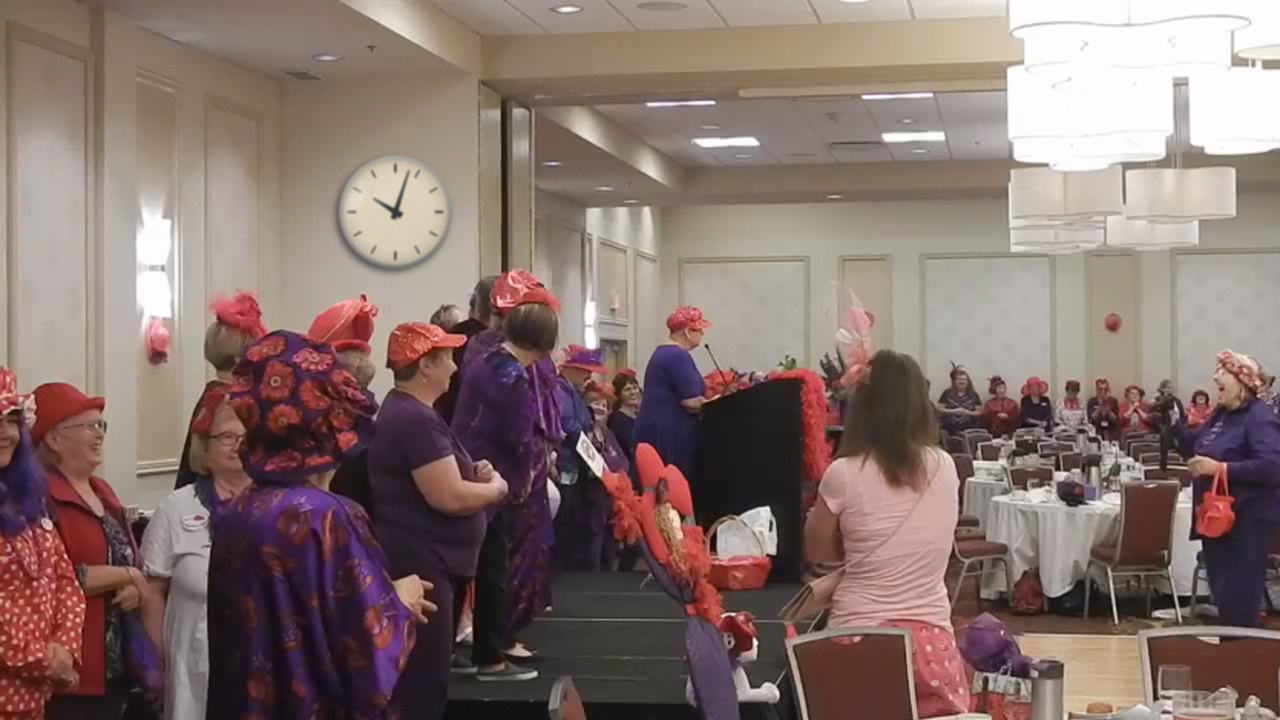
10 h 03 min
